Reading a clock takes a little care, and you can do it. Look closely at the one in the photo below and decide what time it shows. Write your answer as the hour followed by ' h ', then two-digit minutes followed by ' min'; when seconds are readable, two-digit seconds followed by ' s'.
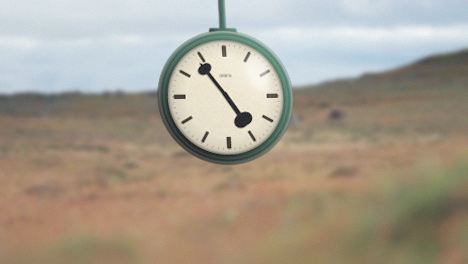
4 h 54 min
